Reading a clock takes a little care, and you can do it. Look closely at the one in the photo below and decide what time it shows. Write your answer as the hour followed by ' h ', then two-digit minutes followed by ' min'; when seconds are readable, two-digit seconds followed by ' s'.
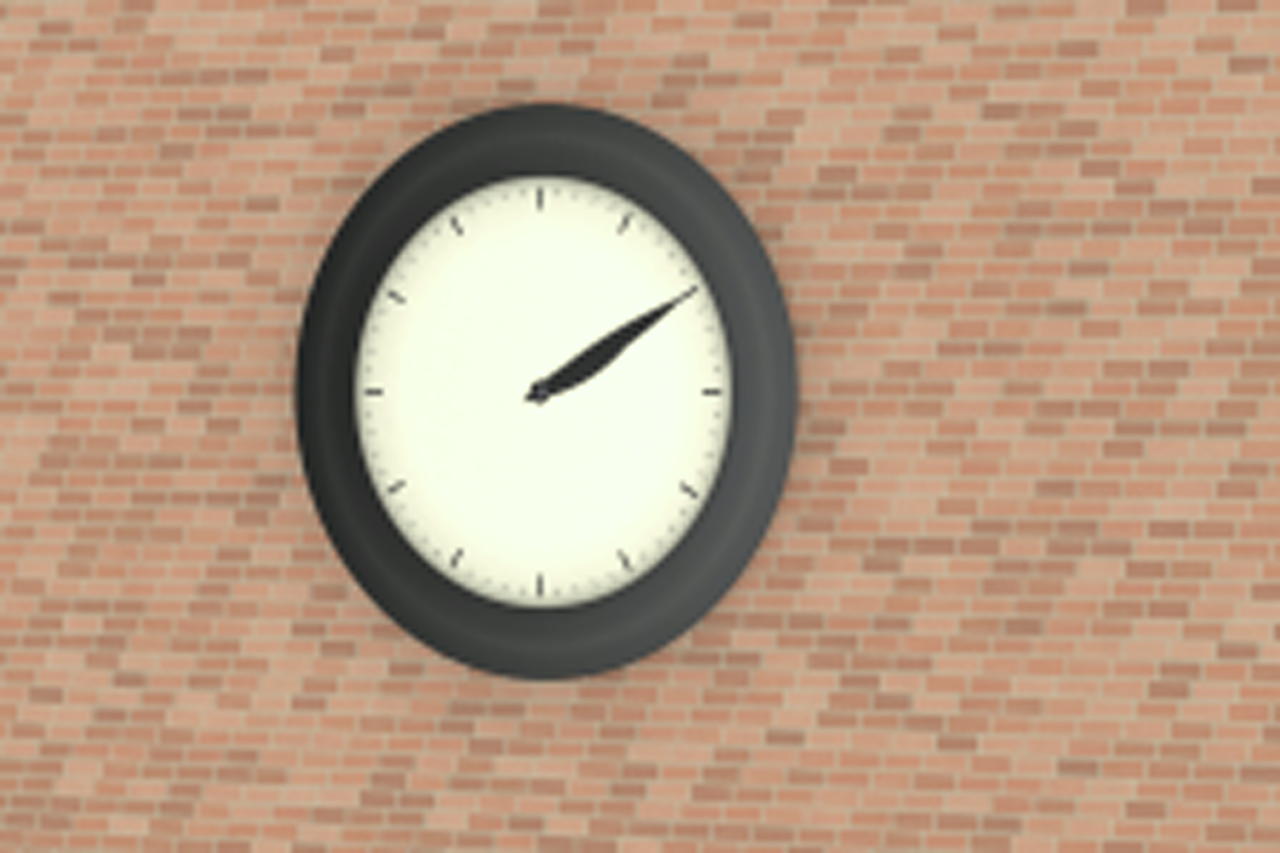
2 h 10 min
